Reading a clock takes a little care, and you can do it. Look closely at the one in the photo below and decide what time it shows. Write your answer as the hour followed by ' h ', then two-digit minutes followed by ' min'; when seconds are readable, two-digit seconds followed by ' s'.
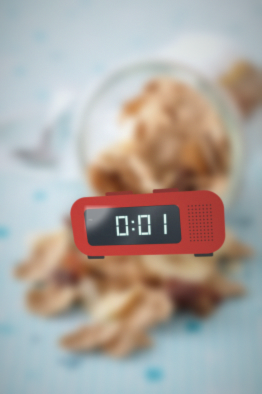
0 h 01 min
